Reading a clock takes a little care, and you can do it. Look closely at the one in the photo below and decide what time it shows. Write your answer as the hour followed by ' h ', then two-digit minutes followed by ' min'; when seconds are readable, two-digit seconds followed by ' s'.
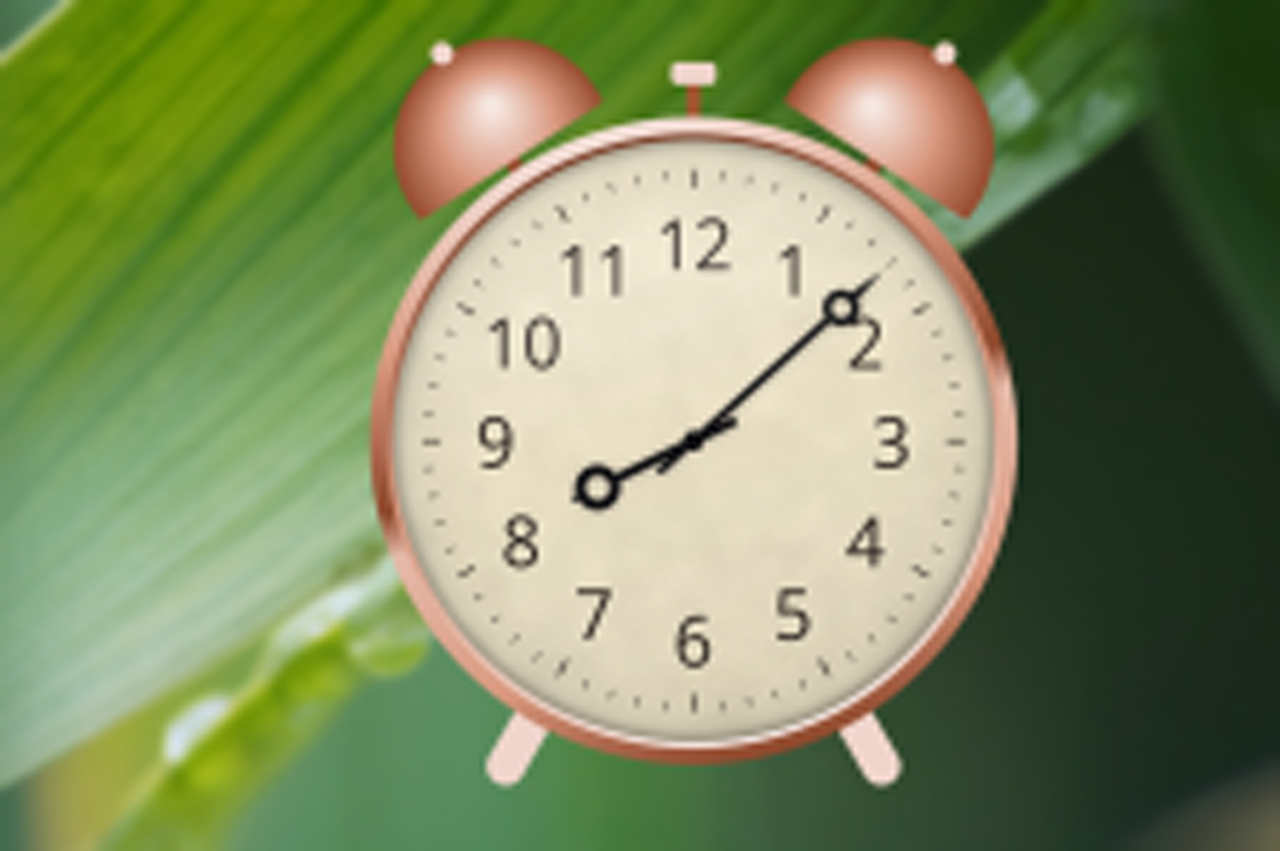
8 h 08 min
